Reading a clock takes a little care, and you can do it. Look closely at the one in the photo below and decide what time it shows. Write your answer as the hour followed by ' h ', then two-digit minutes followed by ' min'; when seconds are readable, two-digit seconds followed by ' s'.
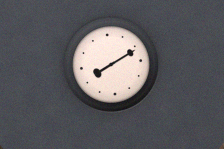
8 h 11 min
